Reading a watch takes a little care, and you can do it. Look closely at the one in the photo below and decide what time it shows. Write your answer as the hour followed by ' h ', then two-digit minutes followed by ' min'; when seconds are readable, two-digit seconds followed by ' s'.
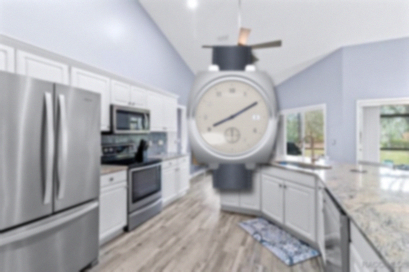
8 h 10 min
